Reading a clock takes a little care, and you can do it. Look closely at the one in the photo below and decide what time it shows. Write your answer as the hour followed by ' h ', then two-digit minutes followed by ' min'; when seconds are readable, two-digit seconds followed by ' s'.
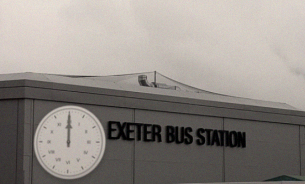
12 h 00 min
